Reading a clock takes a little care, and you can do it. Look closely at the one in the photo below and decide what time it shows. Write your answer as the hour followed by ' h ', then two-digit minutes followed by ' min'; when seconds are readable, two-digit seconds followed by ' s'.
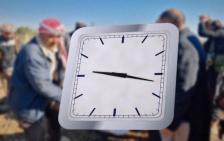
9 h 17 min
